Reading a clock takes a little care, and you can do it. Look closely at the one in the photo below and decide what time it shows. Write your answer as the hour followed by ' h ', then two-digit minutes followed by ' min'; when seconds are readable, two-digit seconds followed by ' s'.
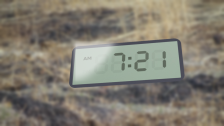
7 h 21 min
